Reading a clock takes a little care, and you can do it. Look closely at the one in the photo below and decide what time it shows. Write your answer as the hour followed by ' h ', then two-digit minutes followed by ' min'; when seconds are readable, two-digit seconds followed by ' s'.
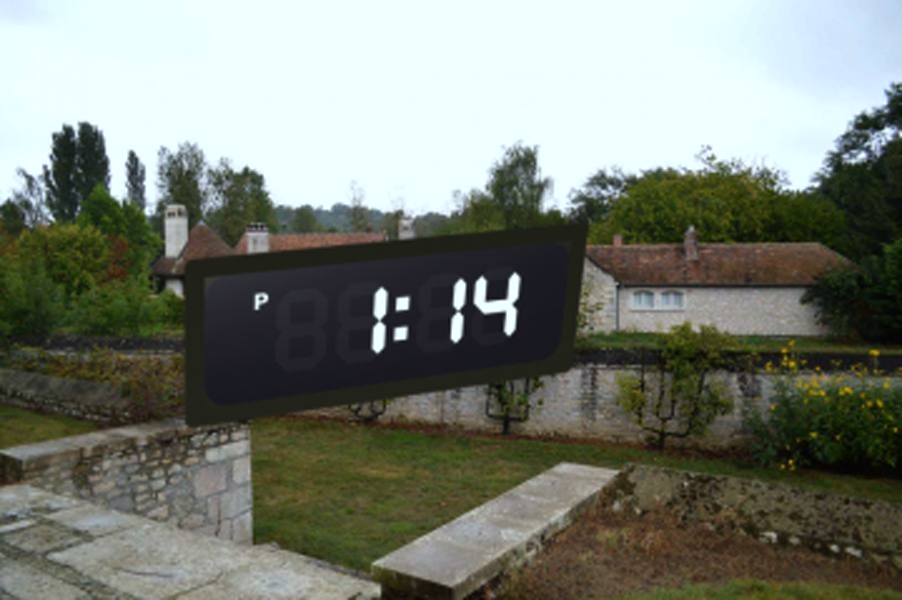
1 h 14 min
